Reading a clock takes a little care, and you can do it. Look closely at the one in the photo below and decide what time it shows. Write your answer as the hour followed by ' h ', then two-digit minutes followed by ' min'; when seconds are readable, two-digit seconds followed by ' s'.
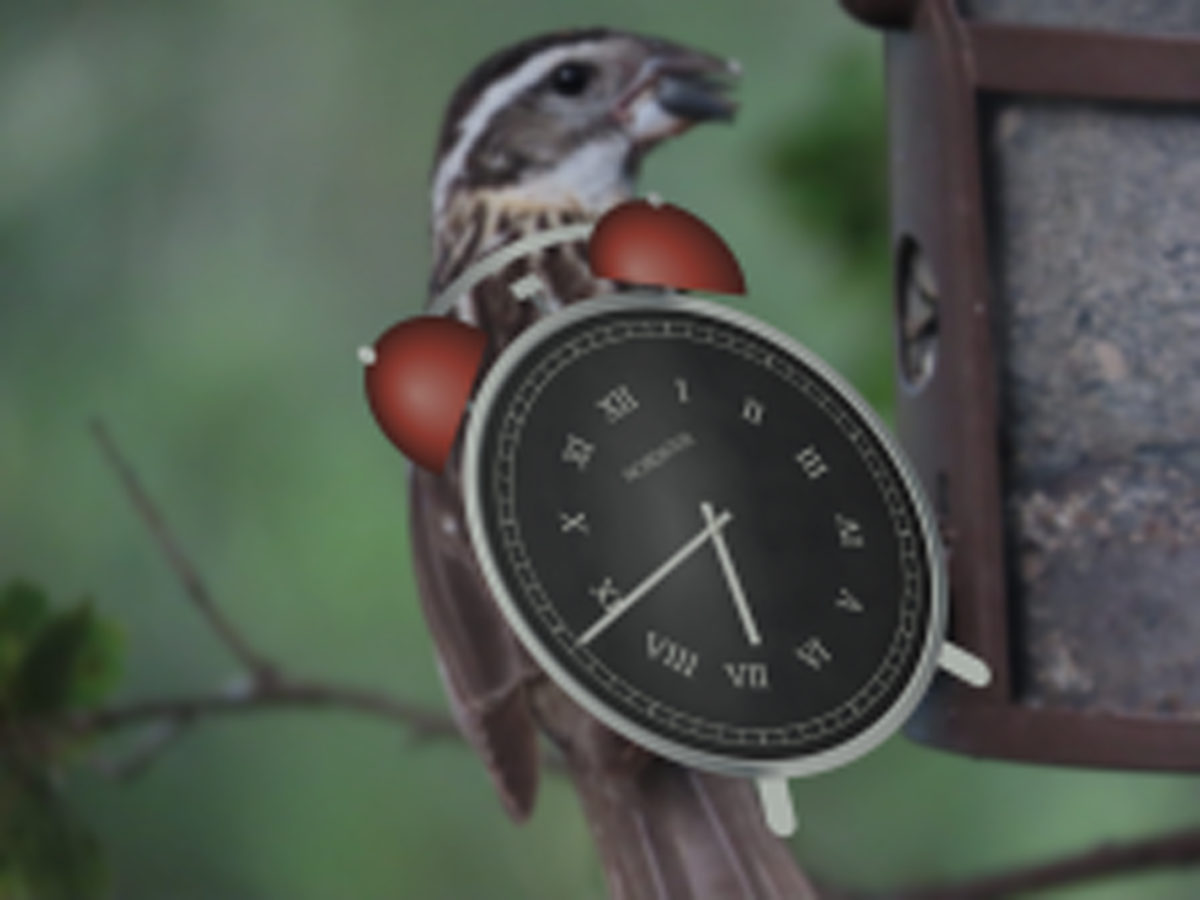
6 h 44 min
